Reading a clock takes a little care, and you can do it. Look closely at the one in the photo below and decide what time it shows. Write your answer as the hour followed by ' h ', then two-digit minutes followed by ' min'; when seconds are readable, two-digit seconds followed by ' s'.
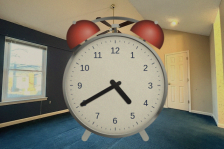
4 h 40 min
